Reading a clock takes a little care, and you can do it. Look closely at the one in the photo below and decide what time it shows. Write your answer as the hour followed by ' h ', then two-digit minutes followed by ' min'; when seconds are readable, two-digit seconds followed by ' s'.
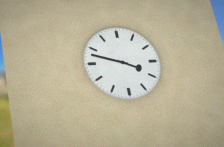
3 h 48 min
